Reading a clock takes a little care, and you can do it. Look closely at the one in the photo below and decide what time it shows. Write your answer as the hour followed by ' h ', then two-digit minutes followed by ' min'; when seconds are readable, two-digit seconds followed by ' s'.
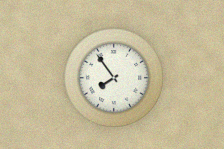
7 h 54 min
